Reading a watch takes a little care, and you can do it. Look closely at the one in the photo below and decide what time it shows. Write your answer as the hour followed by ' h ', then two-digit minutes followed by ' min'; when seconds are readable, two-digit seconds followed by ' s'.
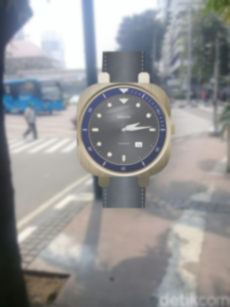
2 h 14 min
